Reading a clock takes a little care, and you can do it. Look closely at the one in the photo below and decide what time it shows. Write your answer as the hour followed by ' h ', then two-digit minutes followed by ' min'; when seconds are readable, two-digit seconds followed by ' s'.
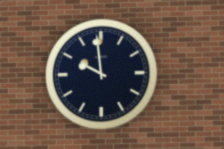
9 h 59 min
